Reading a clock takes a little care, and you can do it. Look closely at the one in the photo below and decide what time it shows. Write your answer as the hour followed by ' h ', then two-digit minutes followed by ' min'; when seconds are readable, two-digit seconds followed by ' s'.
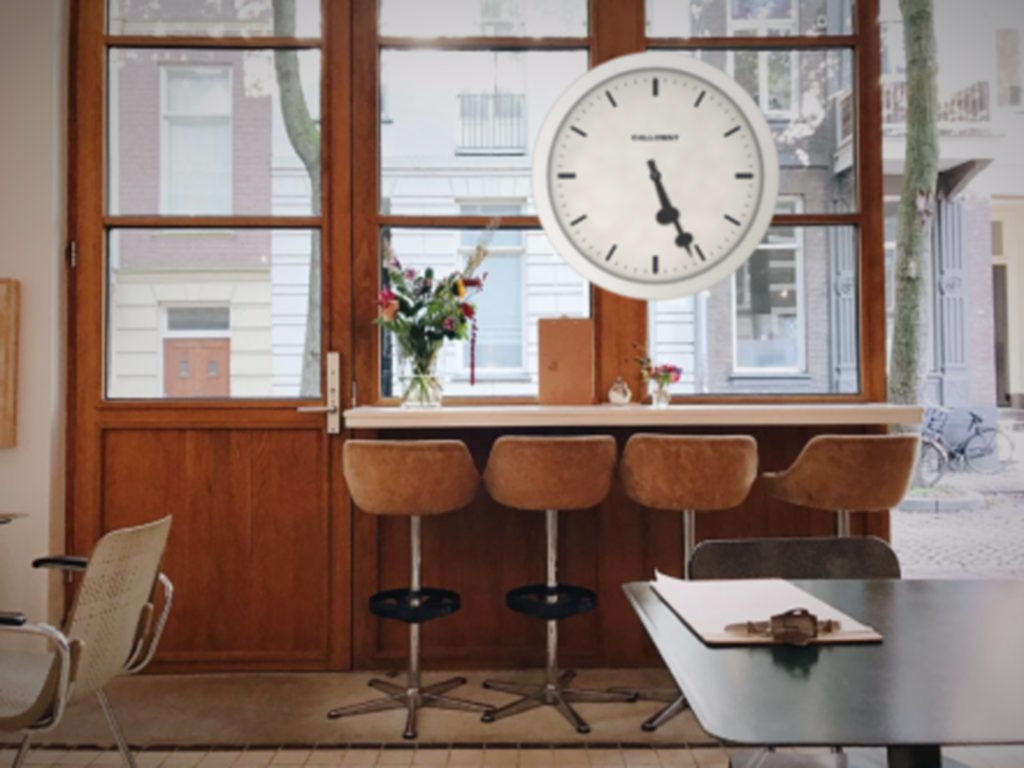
5 h 26 min
